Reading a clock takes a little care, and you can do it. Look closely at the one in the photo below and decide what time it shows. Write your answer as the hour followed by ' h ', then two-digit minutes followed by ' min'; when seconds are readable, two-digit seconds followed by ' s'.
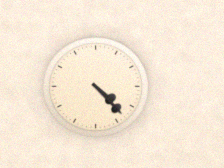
4 h 23 min
